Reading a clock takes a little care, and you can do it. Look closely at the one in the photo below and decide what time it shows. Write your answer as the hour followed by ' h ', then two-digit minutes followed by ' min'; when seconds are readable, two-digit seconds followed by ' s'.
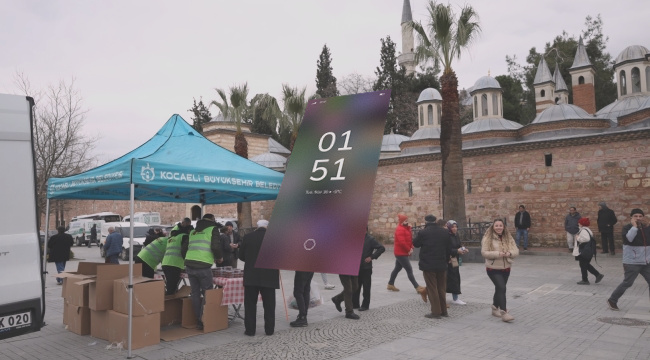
1 h 51 min
